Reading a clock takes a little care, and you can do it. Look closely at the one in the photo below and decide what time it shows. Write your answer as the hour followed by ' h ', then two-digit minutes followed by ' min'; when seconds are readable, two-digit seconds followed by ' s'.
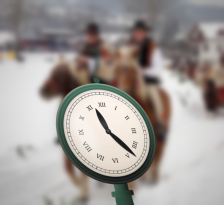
11 h 23 min
